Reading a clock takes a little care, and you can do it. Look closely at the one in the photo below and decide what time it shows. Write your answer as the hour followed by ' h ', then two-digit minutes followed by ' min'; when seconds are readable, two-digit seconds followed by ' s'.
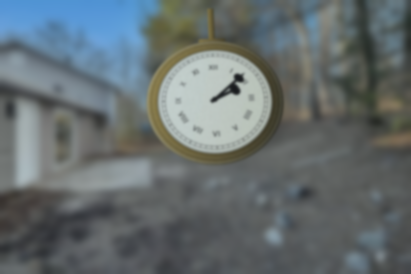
2 h 08 min
